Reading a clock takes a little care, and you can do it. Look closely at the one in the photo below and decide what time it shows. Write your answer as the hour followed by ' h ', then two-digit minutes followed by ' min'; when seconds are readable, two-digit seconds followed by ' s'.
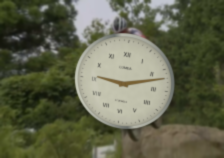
9 h 12 min
